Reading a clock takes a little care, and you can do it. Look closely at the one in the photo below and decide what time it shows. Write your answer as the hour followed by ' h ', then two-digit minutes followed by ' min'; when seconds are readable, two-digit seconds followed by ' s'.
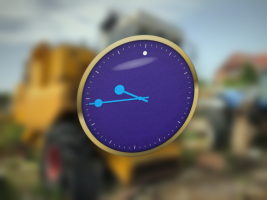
9 h 44 min
